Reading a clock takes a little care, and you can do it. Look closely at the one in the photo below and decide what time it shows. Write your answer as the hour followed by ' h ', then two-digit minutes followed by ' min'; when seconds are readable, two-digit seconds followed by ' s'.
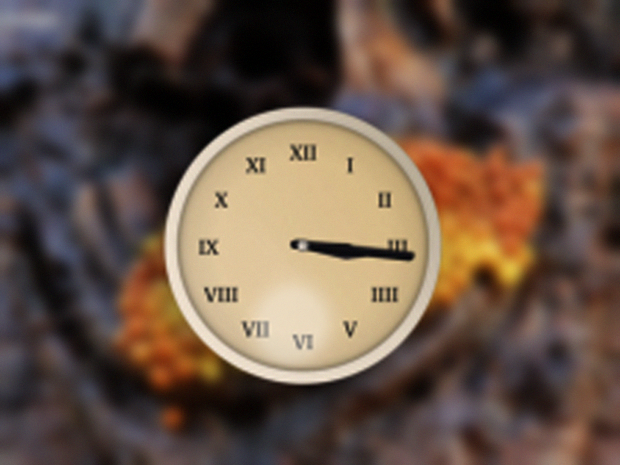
3 h 16 min
